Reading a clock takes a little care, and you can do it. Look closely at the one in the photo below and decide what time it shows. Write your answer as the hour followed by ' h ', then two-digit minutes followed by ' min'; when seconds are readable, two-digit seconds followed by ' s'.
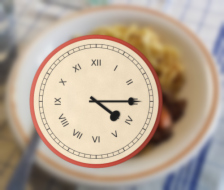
4 h 15 min
